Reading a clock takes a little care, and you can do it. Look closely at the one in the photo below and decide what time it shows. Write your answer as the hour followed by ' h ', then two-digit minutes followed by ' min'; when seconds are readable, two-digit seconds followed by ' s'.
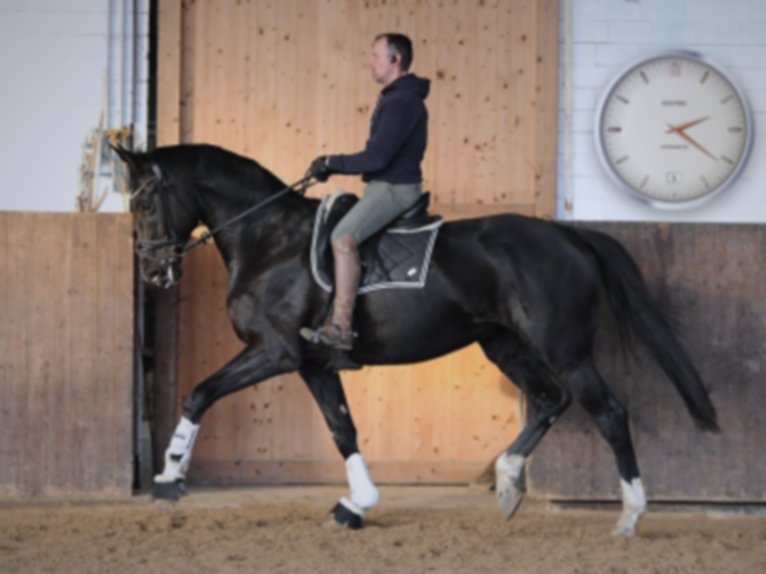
2 h 21 min
